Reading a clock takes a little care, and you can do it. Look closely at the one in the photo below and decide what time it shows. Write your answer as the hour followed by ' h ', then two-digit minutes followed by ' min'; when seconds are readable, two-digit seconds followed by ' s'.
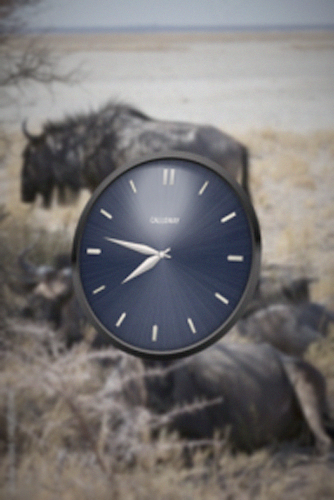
7 h 47 min
